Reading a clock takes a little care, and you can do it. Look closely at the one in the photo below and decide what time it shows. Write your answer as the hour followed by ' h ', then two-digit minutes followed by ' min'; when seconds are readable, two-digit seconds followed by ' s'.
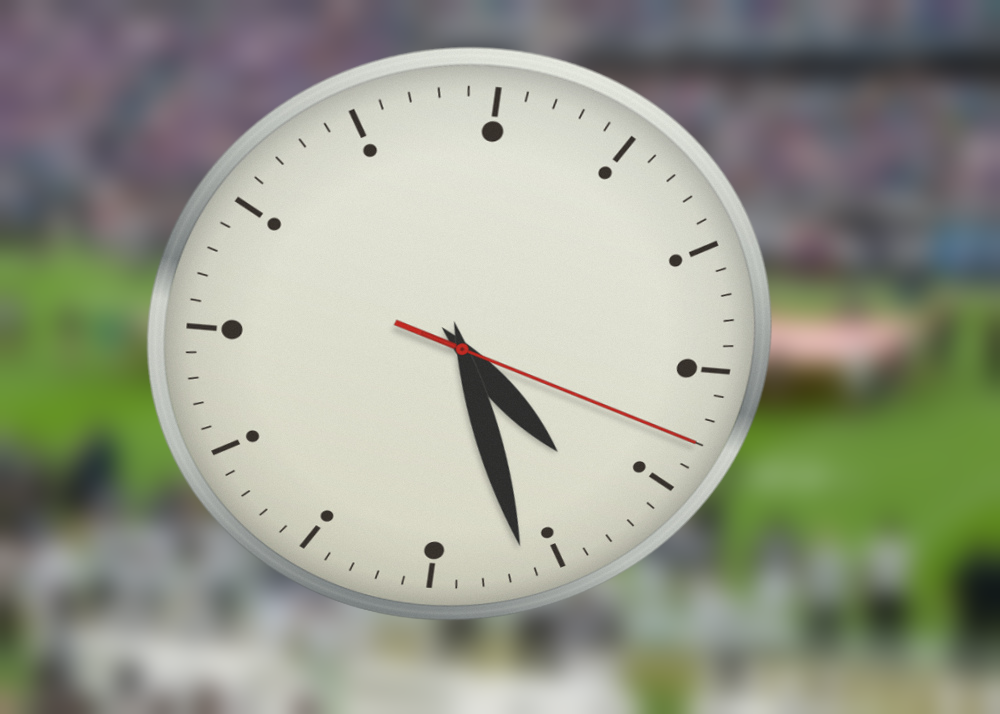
4 h 26 min 18 s
